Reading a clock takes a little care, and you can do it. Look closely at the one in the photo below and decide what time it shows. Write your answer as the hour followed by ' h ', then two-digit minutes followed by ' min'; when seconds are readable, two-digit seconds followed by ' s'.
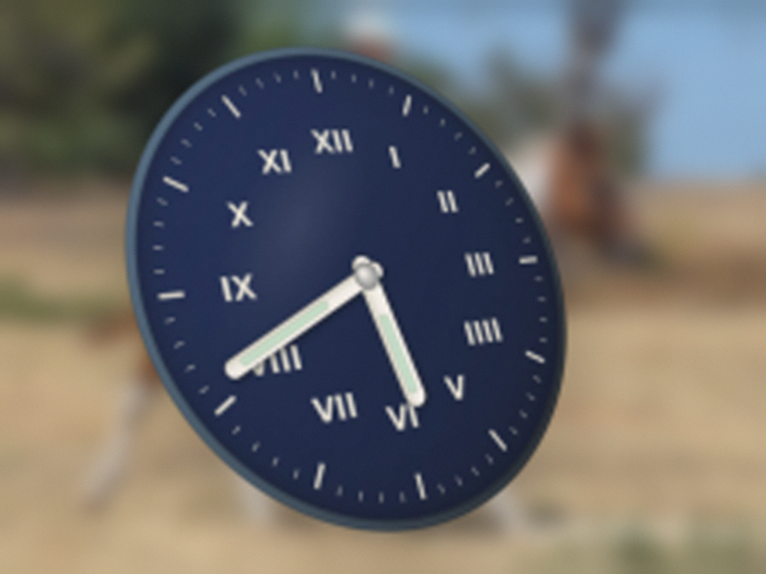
5 h 41 min
